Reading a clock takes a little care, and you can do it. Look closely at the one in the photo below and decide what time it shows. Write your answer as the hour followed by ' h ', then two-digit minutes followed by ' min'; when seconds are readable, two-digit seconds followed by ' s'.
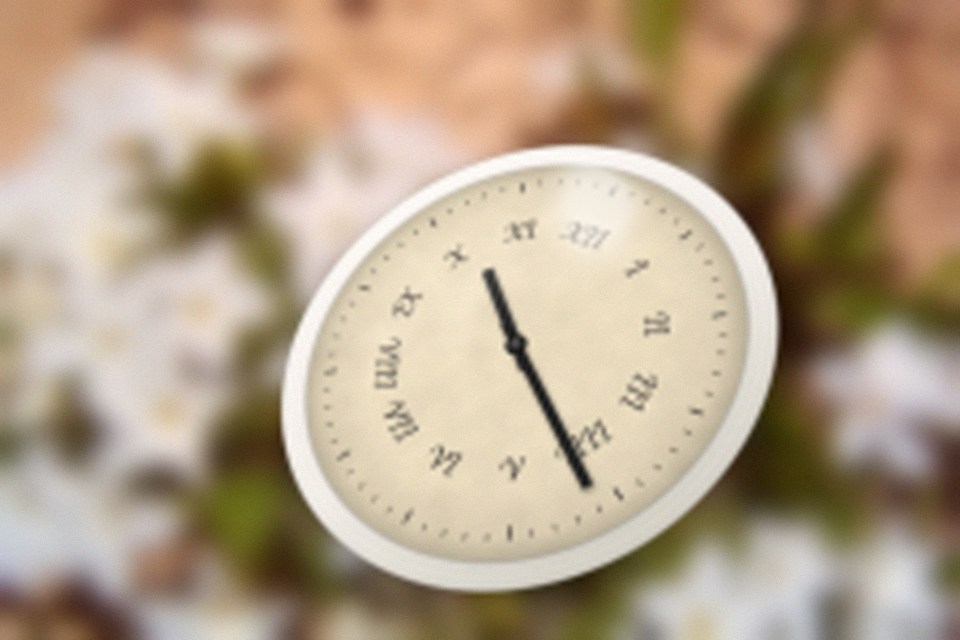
10 h 21 min
